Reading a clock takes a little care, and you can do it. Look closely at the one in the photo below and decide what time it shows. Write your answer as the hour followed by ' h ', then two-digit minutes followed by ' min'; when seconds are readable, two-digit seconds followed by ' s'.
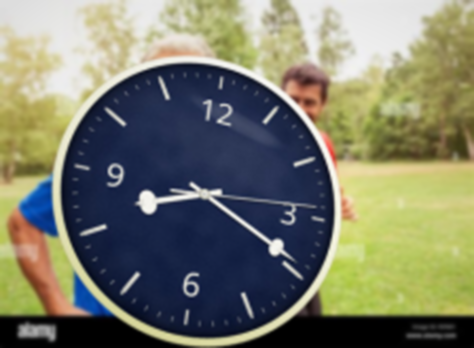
8 h 19 min 14 s
